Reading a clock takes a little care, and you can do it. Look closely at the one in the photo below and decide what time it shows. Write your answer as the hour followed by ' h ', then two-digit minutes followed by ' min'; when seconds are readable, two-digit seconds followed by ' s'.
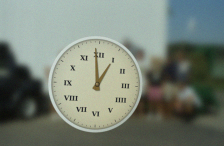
12 h 59 min
